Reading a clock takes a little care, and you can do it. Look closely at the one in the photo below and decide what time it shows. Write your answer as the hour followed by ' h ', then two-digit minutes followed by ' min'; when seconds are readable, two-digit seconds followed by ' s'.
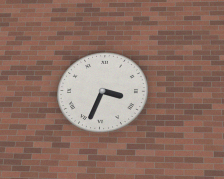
3 h 33 min
